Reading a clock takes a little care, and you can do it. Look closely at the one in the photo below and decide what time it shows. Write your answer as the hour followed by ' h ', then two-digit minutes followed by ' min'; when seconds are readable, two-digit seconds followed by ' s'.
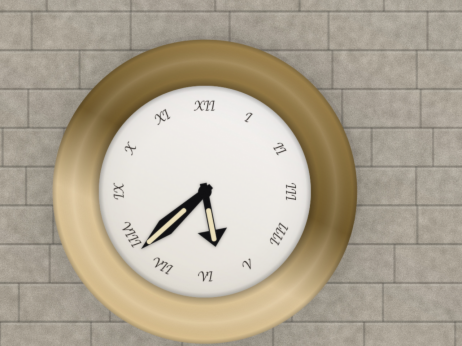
5 h 38 min
